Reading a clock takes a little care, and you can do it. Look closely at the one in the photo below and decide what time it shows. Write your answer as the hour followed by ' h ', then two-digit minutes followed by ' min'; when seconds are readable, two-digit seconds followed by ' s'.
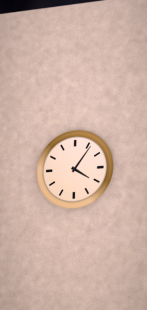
4 h 06 min
